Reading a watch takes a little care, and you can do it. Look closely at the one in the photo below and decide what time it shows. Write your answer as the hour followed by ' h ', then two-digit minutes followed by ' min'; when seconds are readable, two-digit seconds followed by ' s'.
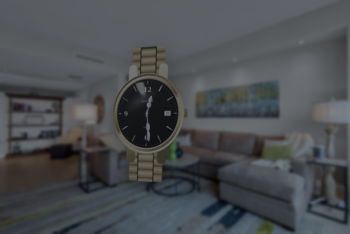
12 h 29 min
